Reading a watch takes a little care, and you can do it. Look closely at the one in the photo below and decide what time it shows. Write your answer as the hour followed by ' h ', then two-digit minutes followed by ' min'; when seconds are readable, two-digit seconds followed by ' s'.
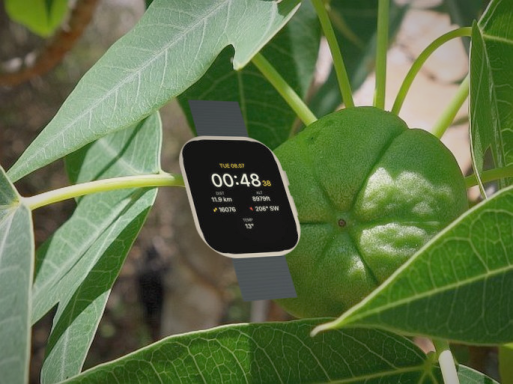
0 h 48 min
